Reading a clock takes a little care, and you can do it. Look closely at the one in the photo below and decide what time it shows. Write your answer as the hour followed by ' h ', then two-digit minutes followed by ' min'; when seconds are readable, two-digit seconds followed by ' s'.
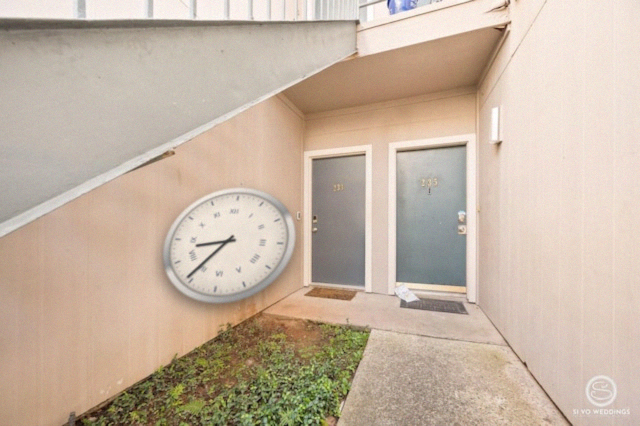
8 h 36 min
